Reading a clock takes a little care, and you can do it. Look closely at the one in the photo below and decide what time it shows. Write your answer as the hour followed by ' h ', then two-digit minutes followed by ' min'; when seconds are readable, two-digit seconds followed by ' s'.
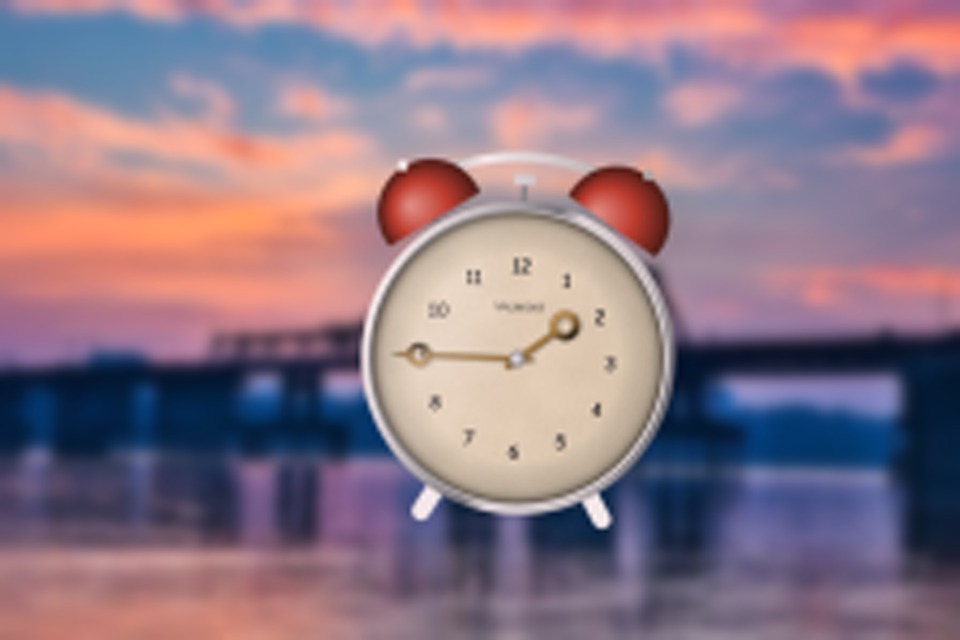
1 h 45 min
